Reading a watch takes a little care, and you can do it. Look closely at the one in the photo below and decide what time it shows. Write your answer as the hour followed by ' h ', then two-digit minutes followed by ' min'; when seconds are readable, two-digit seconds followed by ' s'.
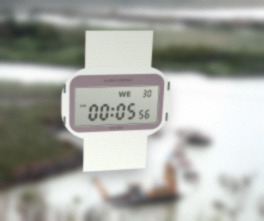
0 h 05 min 56 s
